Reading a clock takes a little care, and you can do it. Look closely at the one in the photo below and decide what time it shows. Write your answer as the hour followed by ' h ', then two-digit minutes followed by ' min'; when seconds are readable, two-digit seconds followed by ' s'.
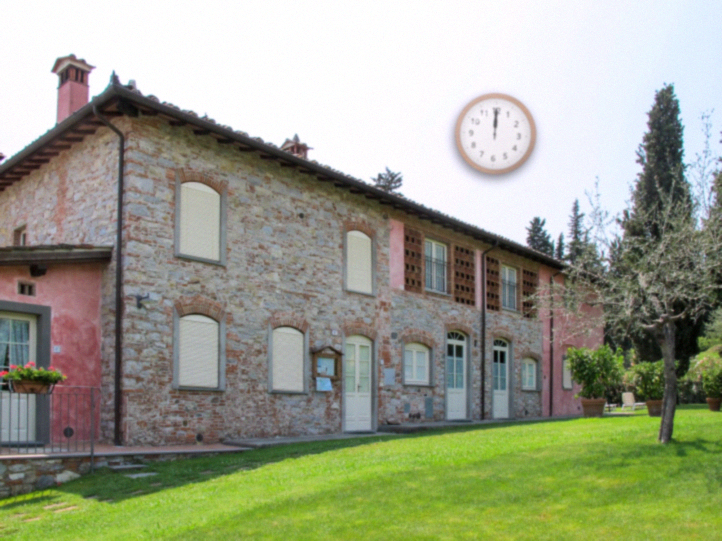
12 h 00 min
